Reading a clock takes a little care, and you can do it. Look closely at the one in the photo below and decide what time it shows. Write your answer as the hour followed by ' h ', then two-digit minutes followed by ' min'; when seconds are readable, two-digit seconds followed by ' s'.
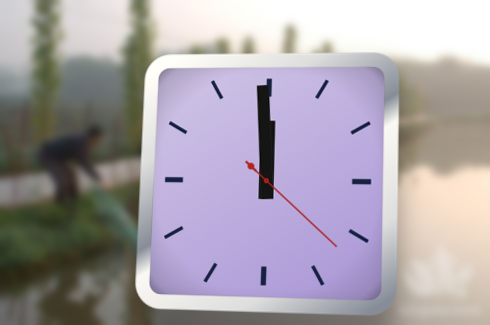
11 h 59 min 22 s
